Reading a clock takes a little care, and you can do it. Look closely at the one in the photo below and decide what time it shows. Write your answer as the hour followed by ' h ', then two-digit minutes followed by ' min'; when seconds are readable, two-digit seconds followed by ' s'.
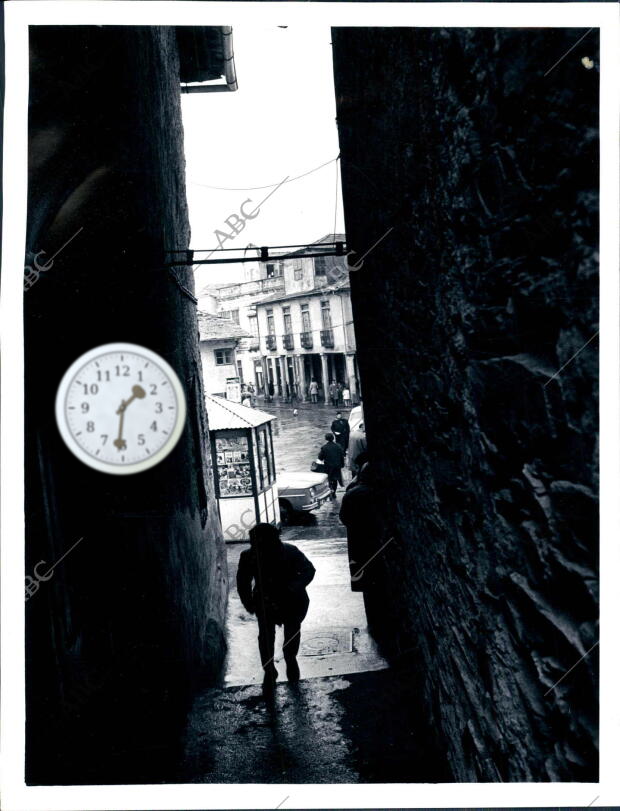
1 h 31 min
